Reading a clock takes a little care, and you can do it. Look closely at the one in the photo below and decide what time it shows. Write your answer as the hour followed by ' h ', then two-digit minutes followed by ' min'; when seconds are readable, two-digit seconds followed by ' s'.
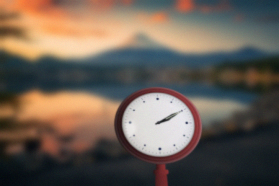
2 h 10 min
